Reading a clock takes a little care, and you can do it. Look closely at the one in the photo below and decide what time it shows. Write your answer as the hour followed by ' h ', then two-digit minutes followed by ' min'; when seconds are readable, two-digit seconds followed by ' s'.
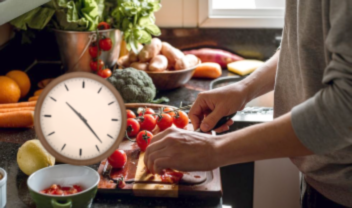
10 h 23 min
